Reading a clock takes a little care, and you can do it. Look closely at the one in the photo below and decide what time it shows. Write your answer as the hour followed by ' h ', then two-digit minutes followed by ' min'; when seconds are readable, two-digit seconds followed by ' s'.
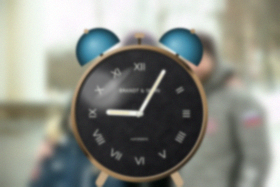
9 h 05 min
